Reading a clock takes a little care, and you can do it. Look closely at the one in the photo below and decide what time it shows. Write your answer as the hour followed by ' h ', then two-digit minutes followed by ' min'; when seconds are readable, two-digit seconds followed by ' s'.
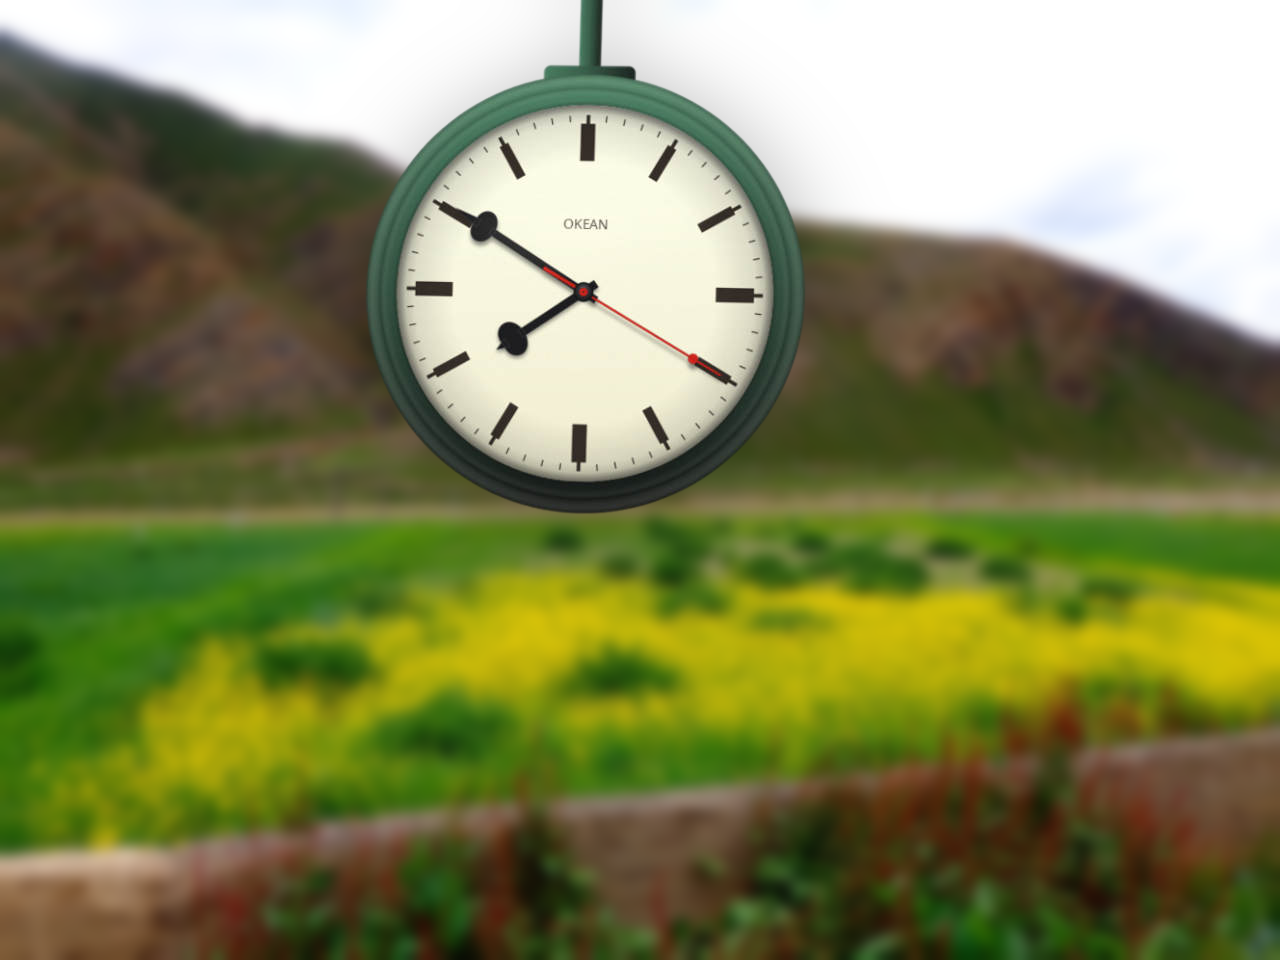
7 h 50 min 20 s
